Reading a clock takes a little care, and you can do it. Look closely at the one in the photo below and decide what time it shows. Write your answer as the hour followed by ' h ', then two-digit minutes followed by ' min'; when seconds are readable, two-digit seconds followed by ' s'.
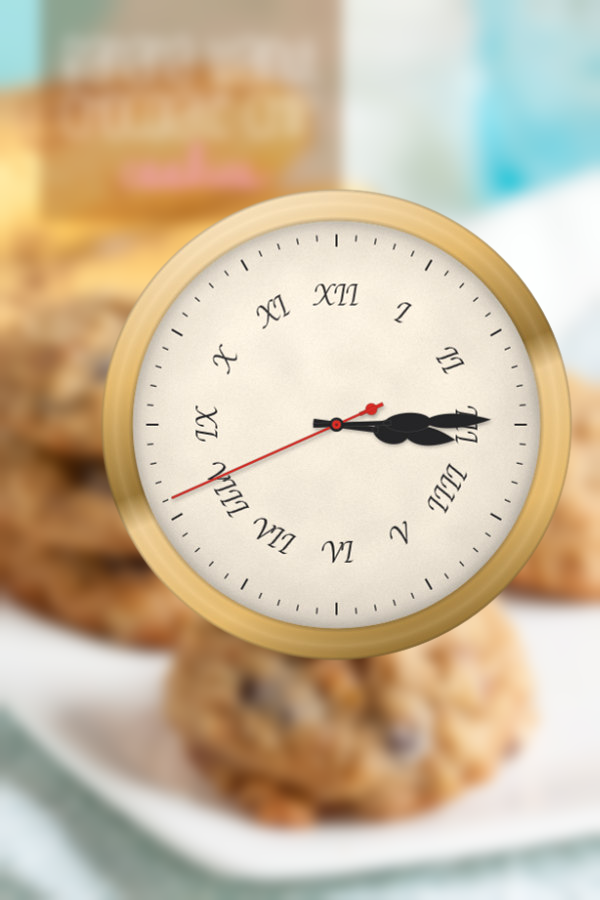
3 h 14 min 41 s
